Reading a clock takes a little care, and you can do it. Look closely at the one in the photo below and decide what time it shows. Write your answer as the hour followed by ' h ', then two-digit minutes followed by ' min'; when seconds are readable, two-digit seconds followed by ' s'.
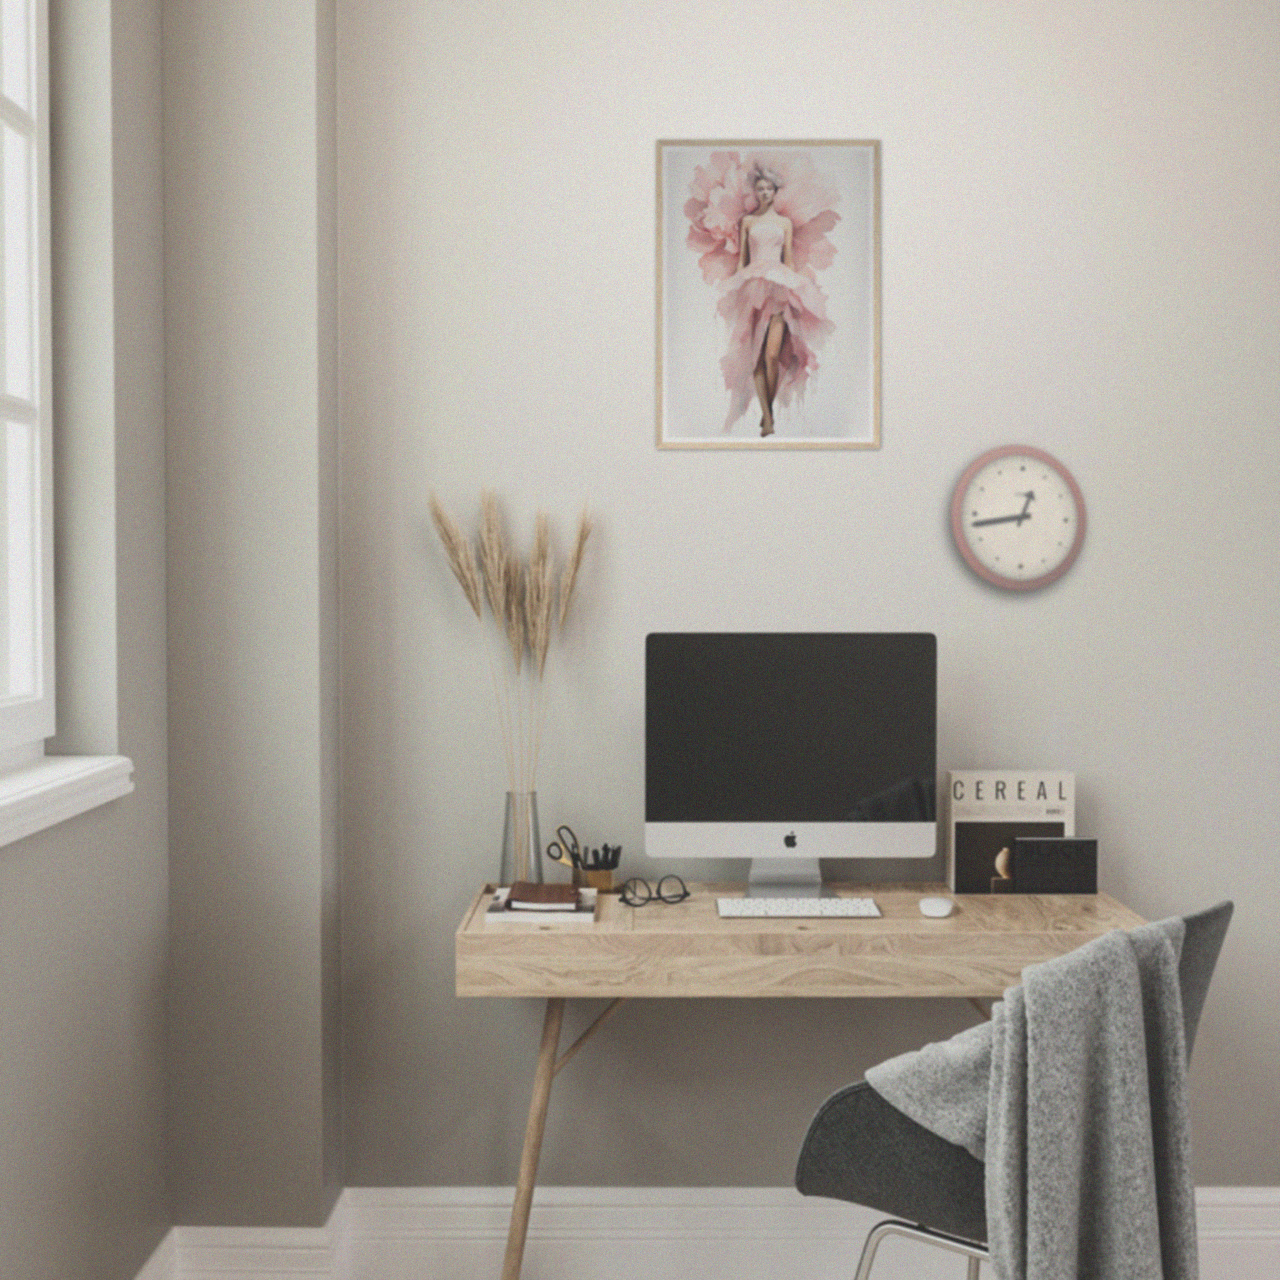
12 h 43 min
